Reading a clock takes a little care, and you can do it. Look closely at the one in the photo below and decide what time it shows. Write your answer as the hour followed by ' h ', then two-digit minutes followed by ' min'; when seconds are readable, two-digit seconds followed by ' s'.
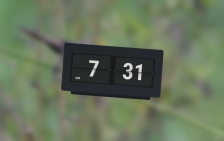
7 h 31 min
